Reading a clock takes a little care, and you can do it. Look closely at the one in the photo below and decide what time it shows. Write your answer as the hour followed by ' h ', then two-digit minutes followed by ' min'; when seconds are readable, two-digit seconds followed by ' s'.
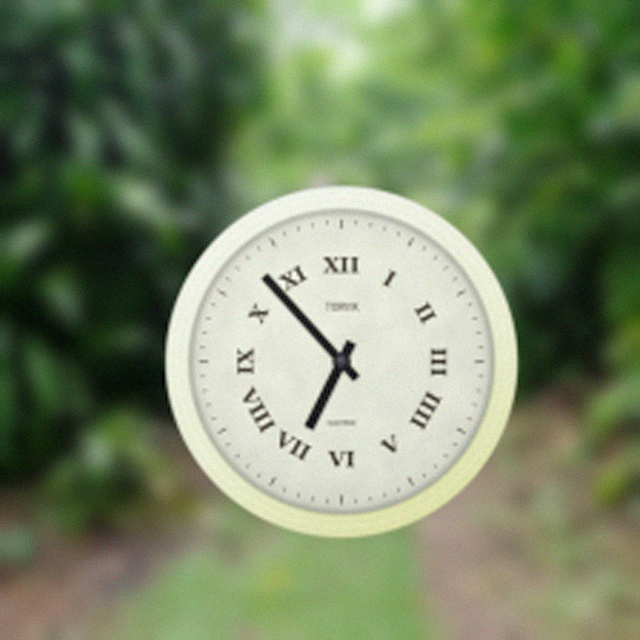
6 h 53 min
